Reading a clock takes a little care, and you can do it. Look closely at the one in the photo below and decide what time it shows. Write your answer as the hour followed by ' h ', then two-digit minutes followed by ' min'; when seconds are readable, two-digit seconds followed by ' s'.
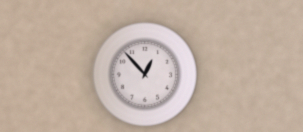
12 h 53 min
